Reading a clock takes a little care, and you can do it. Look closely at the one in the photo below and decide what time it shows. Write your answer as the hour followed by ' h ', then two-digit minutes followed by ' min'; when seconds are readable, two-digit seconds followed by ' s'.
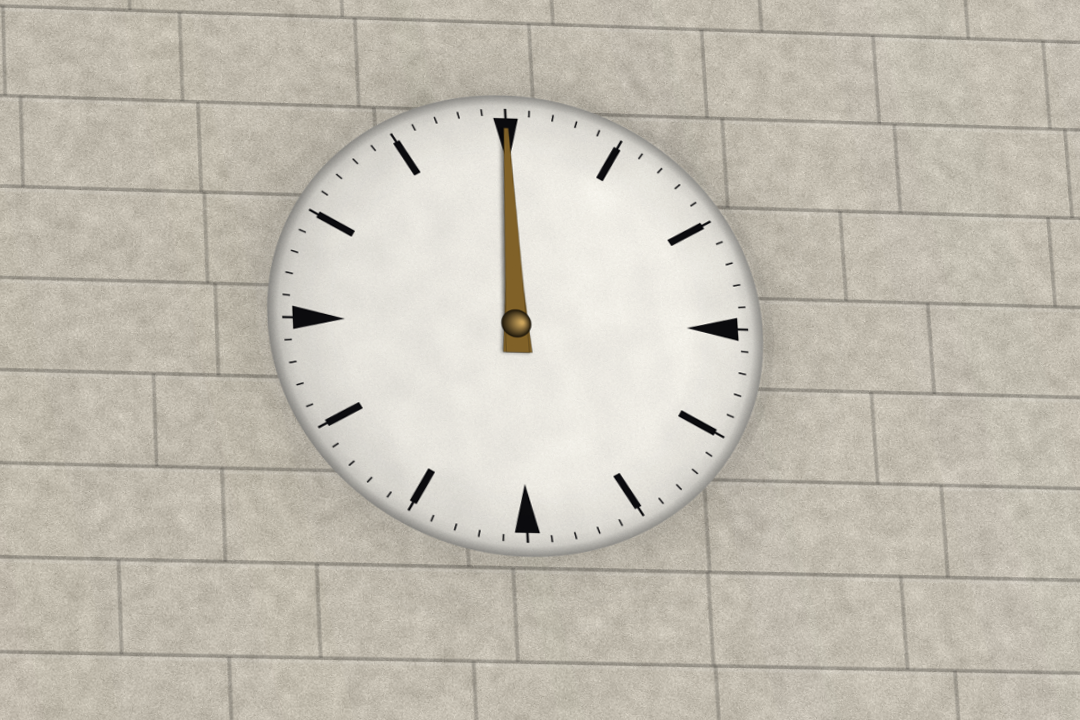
12 h 00 min
